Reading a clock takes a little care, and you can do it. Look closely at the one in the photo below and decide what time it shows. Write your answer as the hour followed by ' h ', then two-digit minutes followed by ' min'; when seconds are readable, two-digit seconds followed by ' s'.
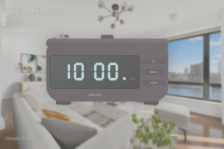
10 h 00 min
